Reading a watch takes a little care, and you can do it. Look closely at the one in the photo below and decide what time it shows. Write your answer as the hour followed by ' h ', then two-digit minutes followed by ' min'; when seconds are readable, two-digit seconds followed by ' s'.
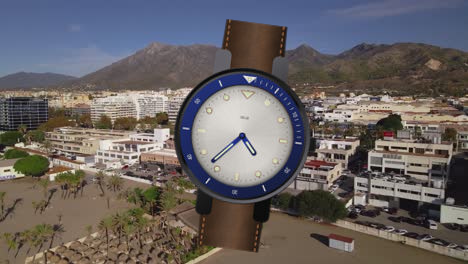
4 h 37 min
